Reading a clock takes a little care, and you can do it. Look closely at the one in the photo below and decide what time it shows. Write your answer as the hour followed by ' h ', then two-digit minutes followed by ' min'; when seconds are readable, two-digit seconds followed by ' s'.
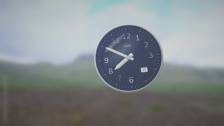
7 h 50 min
